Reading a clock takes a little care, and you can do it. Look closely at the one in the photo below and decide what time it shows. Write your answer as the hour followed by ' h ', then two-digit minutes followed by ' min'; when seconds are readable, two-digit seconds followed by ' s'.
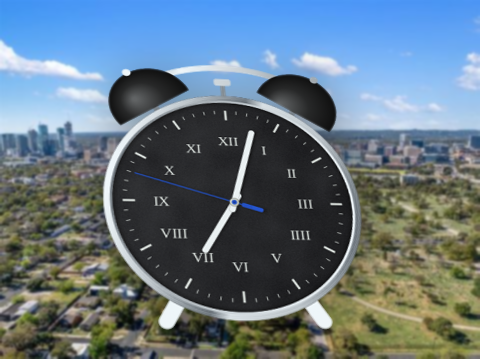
7 h 02 min 48 s
